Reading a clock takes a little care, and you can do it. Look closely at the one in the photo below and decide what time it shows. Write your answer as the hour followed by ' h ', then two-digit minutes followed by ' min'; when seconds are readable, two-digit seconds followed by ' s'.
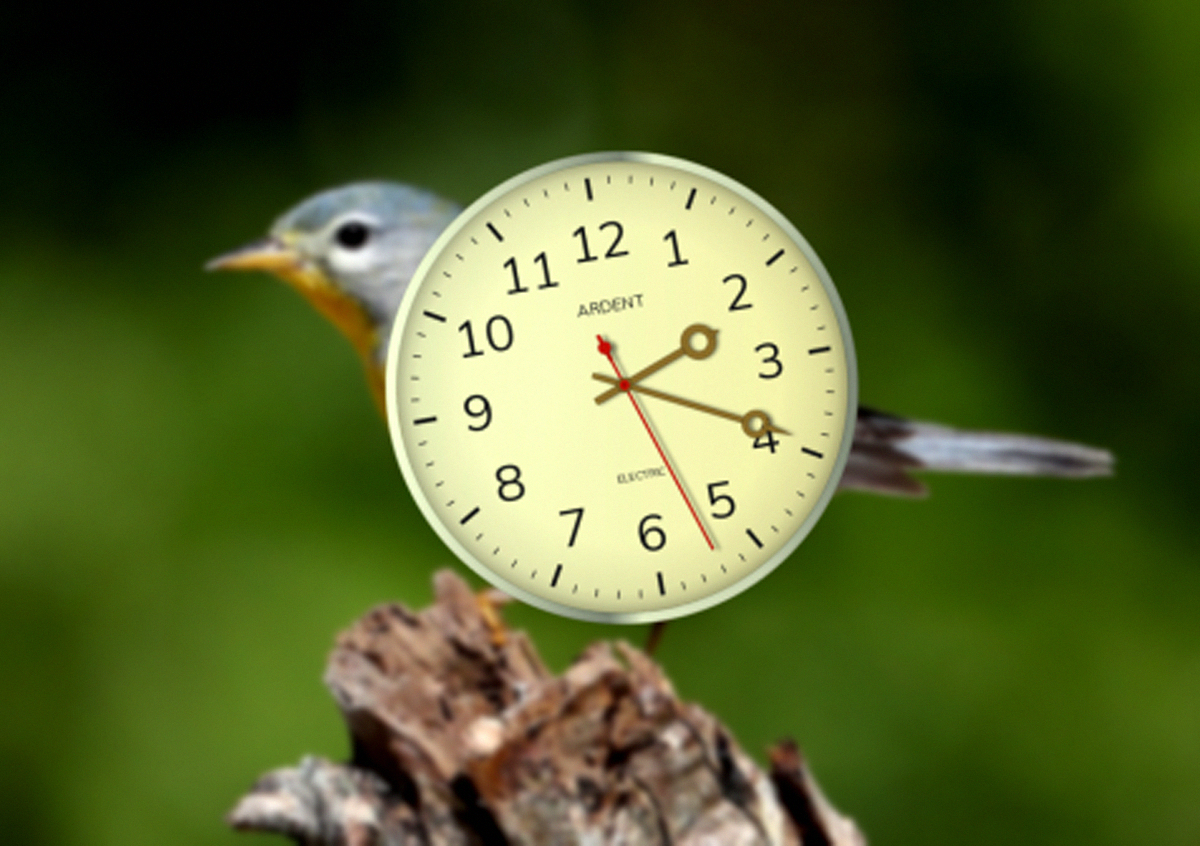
2 h 19 min 27 s
